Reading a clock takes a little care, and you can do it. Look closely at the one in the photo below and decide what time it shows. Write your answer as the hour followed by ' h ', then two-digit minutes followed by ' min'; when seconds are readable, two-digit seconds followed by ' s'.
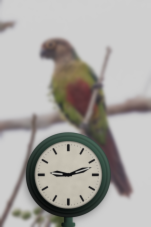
9 h 12 min
